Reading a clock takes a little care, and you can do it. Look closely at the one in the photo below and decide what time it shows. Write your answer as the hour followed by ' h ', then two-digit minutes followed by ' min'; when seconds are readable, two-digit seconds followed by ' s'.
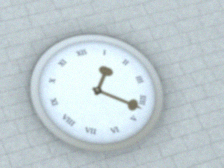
1 h 22 min
